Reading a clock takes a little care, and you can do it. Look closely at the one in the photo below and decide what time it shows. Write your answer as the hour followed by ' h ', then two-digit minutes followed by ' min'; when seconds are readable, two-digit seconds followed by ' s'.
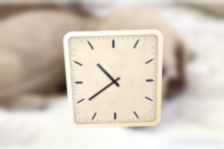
10 h 39 min
